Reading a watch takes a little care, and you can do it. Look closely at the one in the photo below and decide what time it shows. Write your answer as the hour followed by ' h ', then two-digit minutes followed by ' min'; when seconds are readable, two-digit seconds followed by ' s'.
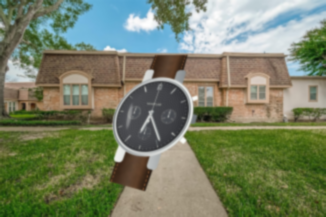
6 h 24 min
